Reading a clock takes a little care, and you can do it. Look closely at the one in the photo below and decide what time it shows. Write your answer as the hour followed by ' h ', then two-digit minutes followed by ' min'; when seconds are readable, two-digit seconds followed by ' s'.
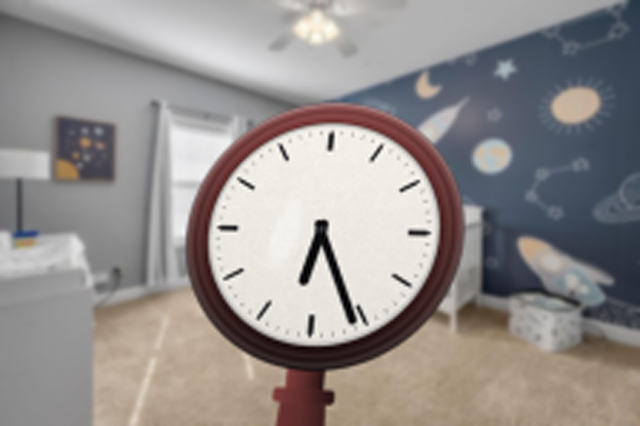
6 h 26 min
